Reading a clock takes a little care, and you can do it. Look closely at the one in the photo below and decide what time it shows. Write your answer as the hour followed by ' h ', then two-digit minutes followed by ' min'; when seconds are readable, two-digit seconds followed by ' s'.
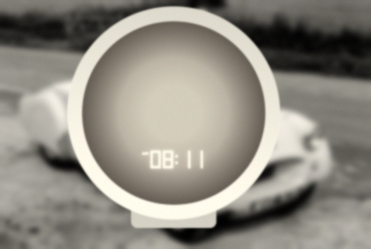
8 h 11 min
